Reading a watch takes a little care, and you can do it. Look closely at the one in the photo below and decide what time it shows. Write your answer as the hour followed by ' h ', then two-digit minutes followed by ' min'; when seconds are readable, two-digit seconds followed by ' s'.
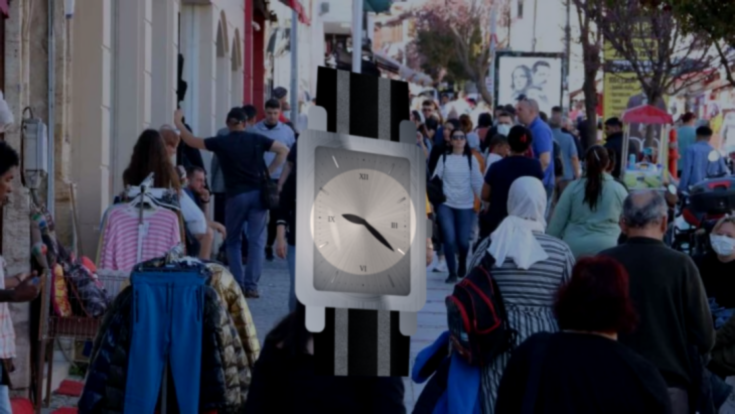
9 h 21 min
